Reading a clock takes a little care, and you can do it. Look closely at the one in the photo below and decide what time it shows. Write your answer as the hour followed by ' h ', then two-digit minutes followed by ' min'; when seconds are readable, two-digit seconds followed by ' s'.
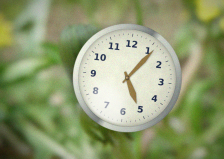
5 h 06 min
